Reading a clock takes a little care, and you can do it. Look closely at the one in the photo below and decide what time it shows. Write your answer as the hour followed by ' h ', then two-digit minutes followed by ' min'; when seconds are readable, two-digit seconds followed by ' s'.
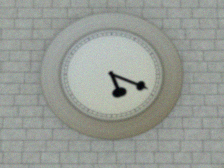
5 h 19 min
